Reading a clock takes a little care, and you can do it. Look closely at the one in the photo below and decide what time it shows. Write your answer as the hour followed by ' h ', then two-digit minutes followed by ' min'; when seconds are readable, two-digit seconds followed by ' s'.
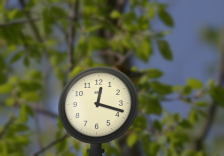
12 h 18 min
